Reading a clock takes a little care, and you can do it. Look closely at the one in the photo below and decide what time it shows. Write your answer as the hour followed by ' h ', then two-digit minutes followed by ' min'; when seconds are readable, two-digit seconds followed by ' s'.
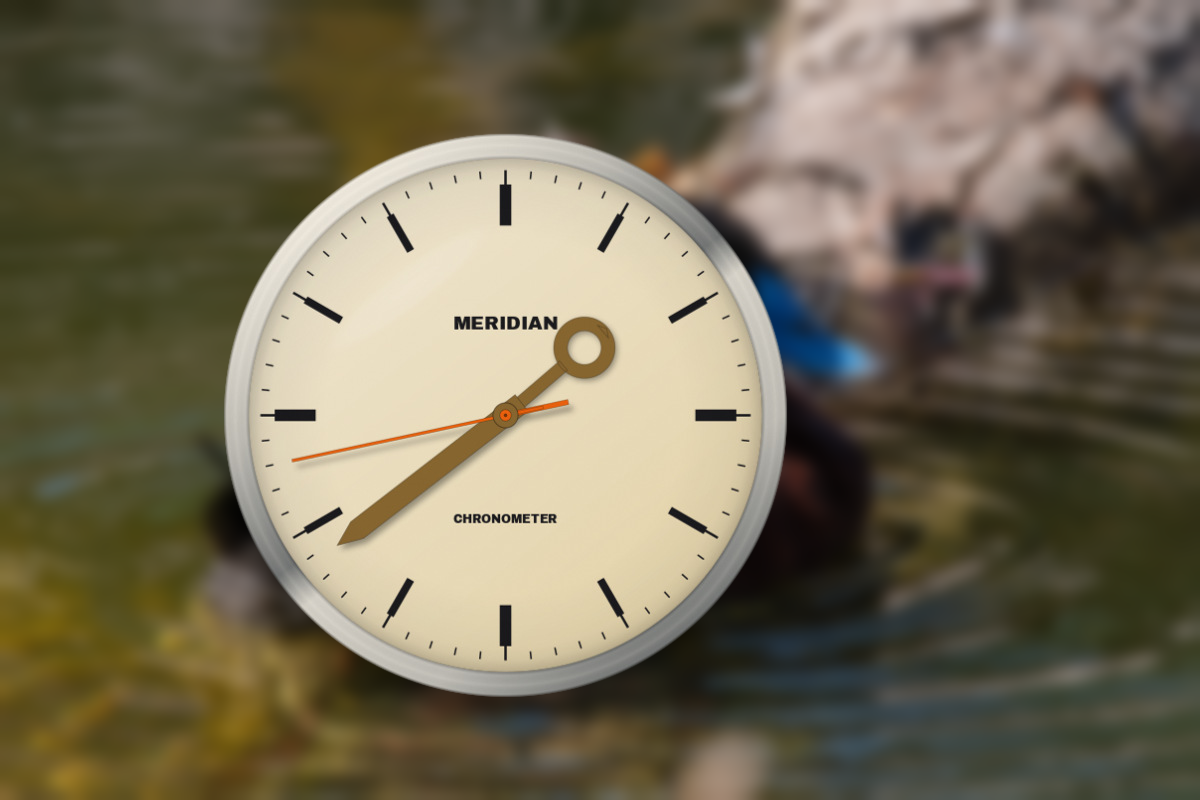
1 h 38 min 43 s
